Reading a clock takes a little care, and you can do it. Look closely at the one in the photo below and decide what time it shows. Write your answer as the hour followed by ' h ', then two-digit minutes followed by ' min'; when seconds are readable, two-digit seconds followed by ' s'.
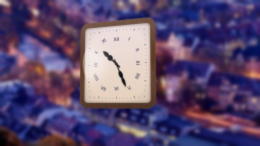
10 h 26 min
